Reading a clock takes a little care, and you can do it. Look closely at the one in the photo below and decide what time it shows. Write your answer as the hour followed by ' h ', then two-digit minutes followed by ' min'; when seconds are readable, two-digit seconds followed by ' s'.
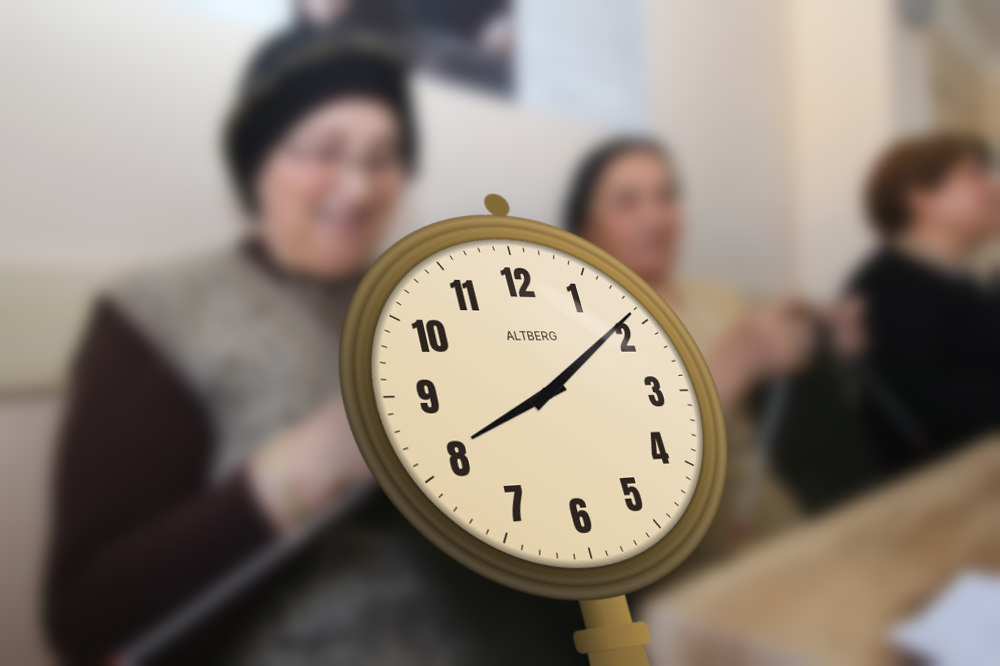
8 h 09 min
